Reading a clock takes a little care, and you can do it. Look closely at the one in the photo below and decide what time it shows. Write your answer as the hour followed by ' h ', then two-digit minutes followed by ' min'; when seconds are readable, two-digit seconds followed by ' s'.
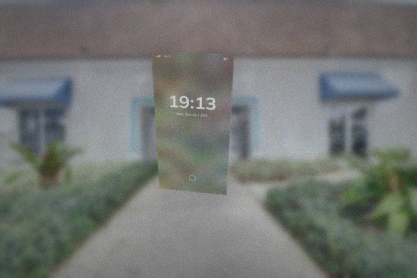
19 h 13 min
